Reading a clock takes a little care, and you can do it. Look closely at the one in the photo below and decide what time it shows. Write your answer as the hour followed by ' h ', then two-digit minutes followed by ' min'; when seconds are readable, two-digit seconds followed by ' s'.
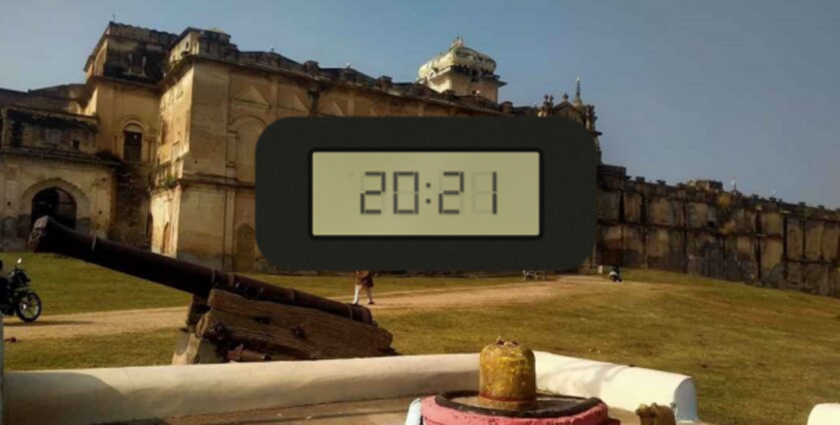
20 h 21 min
